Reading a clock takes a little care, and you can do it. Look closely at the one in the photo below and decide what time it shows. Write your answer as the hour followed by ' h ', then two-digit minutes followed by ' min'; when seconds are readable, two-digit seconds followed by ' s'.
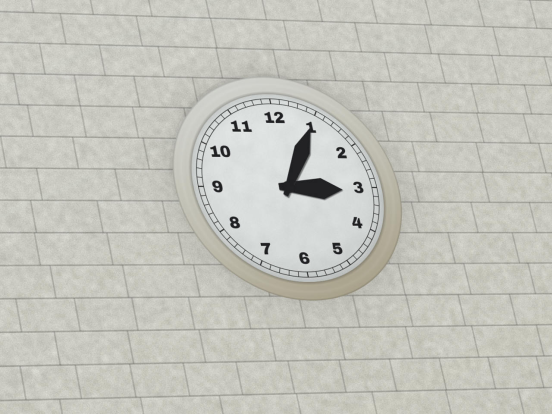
3 h 05 min
